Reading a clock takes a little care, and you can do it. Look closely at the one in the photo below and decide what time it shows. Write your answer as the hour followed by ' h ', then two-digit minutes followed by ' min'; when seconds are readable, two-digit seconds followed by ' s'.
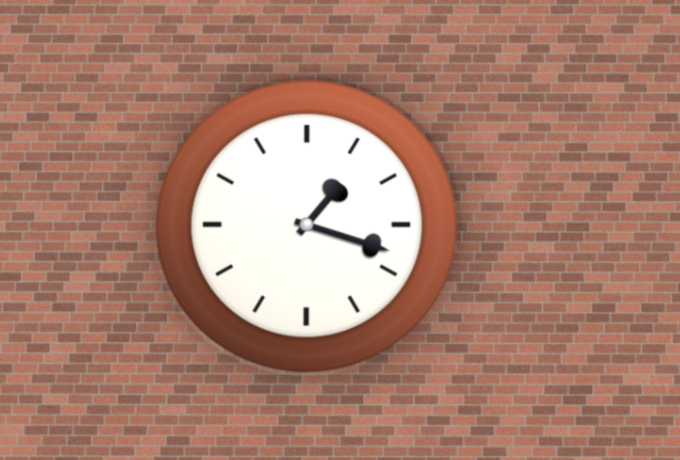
1 h 18 min
